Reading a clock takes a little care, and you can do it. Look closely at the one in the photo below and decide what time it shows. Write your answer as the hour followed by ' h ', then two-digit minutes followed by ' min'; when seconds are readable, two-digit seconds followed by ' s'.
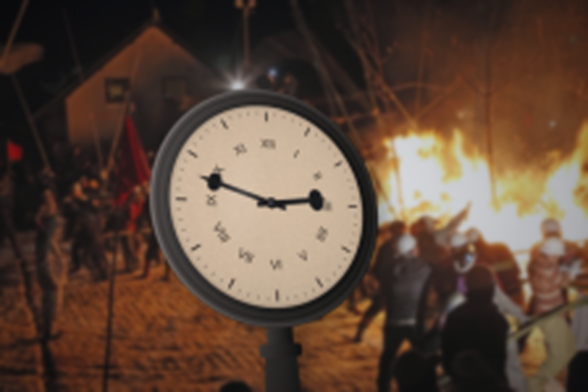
2 h 48 min
